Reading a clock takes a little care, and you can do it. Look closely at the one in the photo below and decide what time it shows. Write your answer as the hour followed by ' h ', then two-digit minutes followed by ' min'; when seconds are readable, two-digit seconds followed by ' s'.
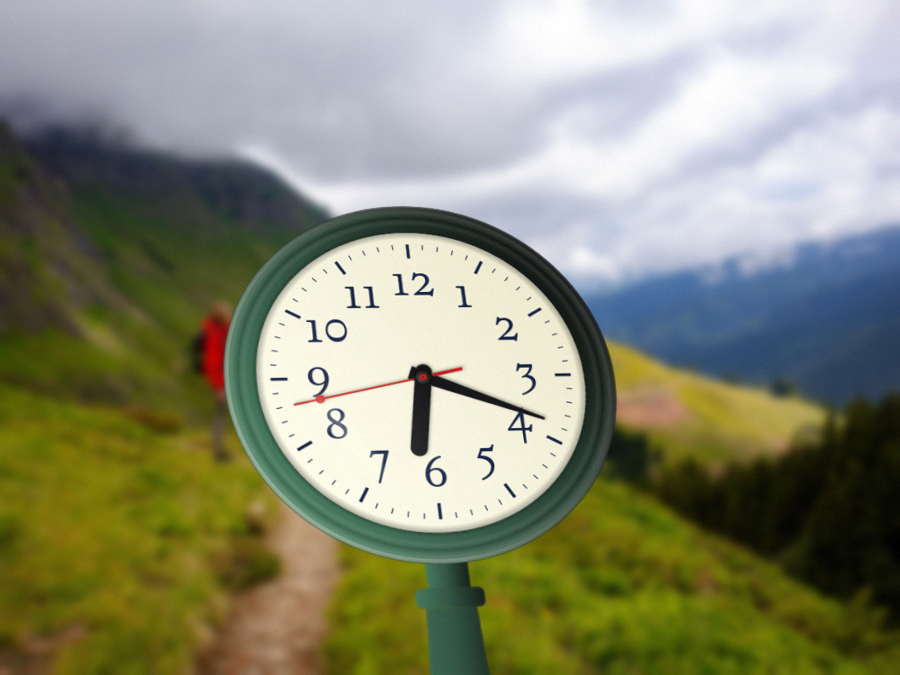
6 h 18 min 43 s
